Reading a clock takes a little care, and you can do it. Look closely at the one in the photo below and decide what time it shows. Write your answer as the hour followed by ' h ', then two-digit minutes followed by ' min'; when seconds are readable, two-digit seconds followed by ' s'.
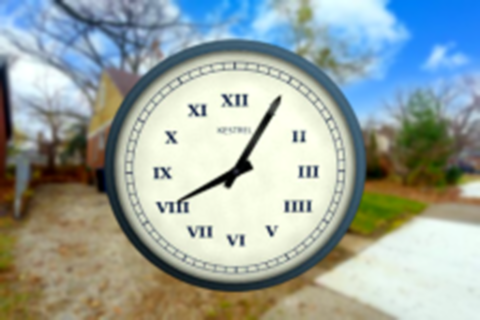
8 h 05 min
